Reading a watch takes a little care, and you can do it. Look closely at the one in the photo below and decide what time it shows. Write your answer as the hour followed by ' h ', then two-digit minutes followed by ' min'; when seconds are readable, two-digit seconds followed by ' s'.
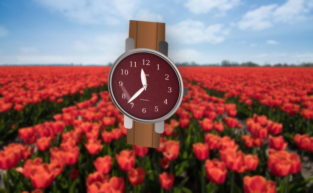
11 h 37 min
